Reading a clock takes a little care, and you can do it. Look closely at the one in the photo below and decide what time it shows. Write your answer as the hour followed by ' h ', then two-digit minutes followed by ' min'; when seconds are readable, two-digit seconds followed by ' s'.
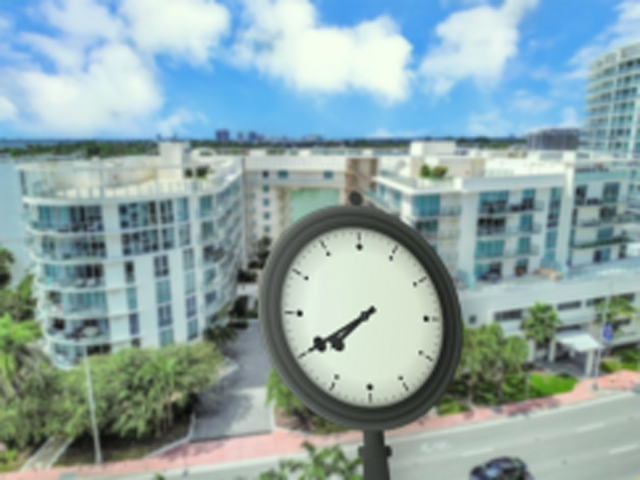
7 h 40 min
